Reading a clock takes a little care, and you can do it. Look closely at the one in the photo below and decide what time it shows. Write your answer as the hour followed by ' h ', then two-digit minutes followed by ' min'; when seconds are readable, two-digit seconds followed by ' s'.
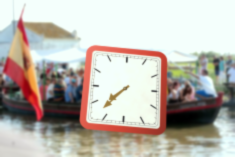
7 h 37 min
